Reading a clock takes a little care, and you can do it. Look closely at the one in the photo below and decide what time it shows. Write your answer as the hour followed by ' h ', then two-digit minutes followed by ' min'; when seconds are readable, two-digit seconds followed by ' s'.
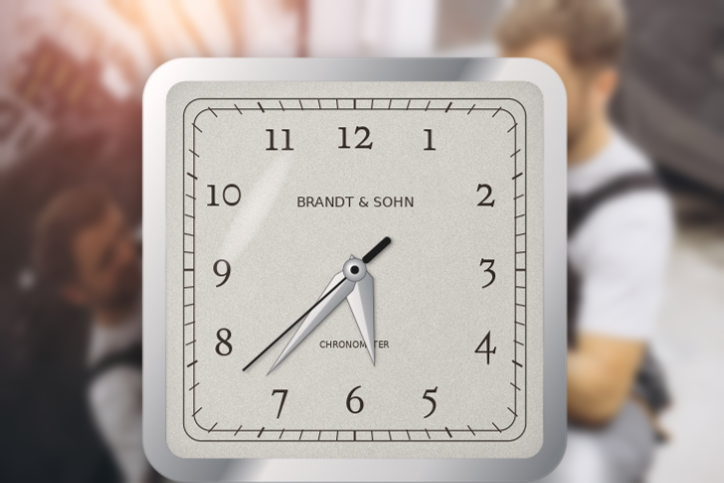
5 h 36 min 38 s
